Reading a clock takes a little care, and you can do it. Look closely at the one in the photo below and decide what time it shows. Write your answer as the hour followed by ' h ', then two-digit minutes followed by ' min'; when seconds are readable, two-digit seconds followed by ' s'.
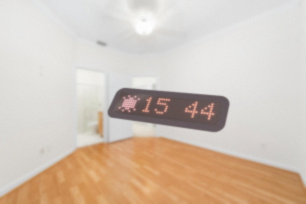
15 h 44 min
